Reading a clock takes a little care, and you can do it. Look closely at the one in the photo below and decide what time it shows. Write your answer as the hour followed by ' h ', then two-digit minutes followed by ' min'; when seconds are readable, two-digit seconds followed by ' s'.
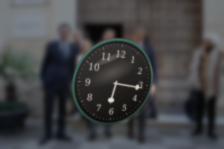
6 h 16 min
